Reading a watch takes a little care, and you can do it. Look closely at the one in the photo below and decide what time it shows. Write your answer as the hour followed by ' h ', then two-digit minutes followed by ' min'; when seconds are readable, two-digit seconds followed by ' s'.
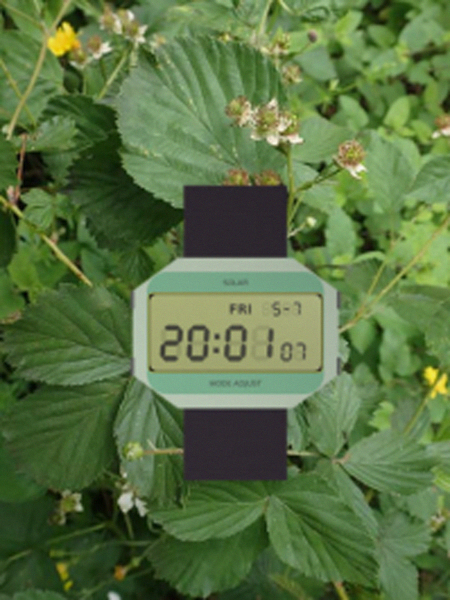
20 h 01 min 07 s
